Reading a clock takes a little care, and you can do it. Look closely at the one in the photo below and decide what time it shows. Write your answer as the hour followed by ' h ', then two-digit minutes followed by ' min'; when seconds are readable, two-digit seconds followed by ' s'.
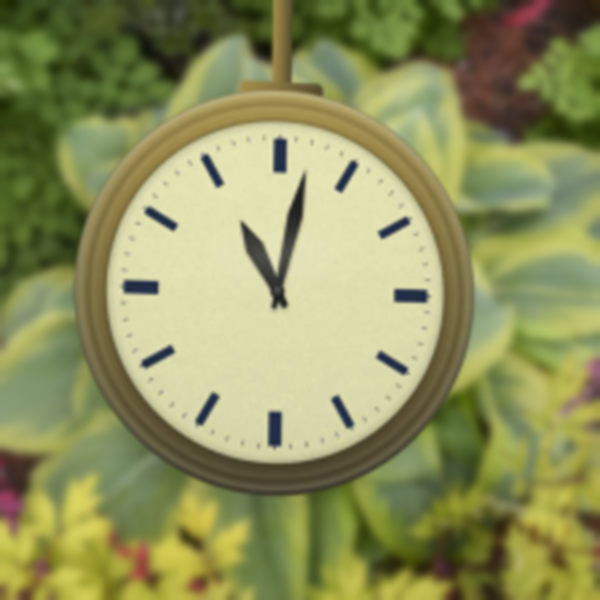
11 h 02 min
